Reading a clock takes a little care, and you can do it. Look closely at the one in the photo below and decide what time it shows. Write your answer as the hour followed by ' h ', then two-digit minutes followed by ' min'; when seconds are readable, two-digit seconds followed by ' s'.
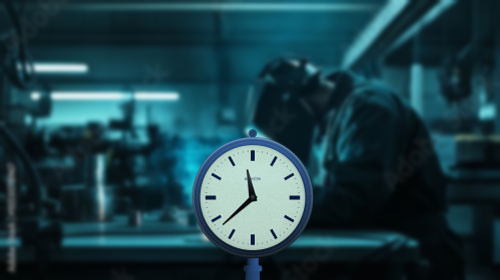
11 h 38 min
